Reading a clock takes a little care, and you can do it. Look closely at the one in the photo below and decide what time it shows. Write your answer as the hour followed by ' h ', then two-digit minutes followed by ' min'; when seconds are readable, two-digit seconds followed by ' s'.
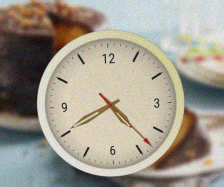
4 h 40 min 23 s
